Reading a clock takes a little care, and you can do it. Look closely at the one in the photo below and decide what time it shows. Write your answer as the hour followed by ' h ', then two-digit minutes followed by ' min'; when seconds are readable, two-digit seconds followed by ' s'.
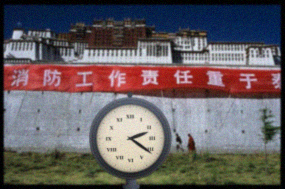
2 h 21 min
